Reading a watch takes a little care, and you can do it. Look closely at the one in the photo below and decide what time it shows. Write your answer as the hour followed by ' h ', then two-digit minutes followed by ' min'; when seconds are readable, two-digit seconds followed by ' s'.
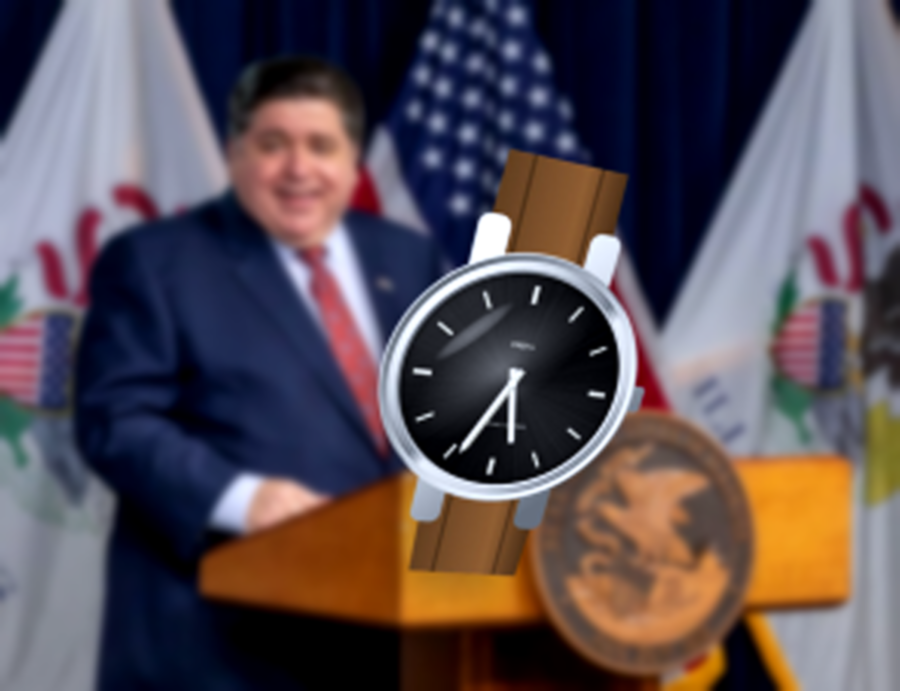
5 h 34 min
